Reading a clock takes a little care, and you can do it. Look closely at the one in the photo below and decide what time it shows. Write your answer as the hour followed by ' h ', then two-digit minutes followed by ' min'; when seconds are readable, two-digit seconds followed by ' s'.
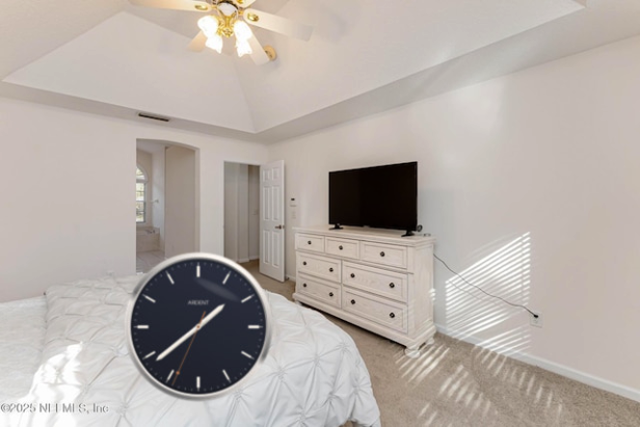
1 h 38 min 34 s
